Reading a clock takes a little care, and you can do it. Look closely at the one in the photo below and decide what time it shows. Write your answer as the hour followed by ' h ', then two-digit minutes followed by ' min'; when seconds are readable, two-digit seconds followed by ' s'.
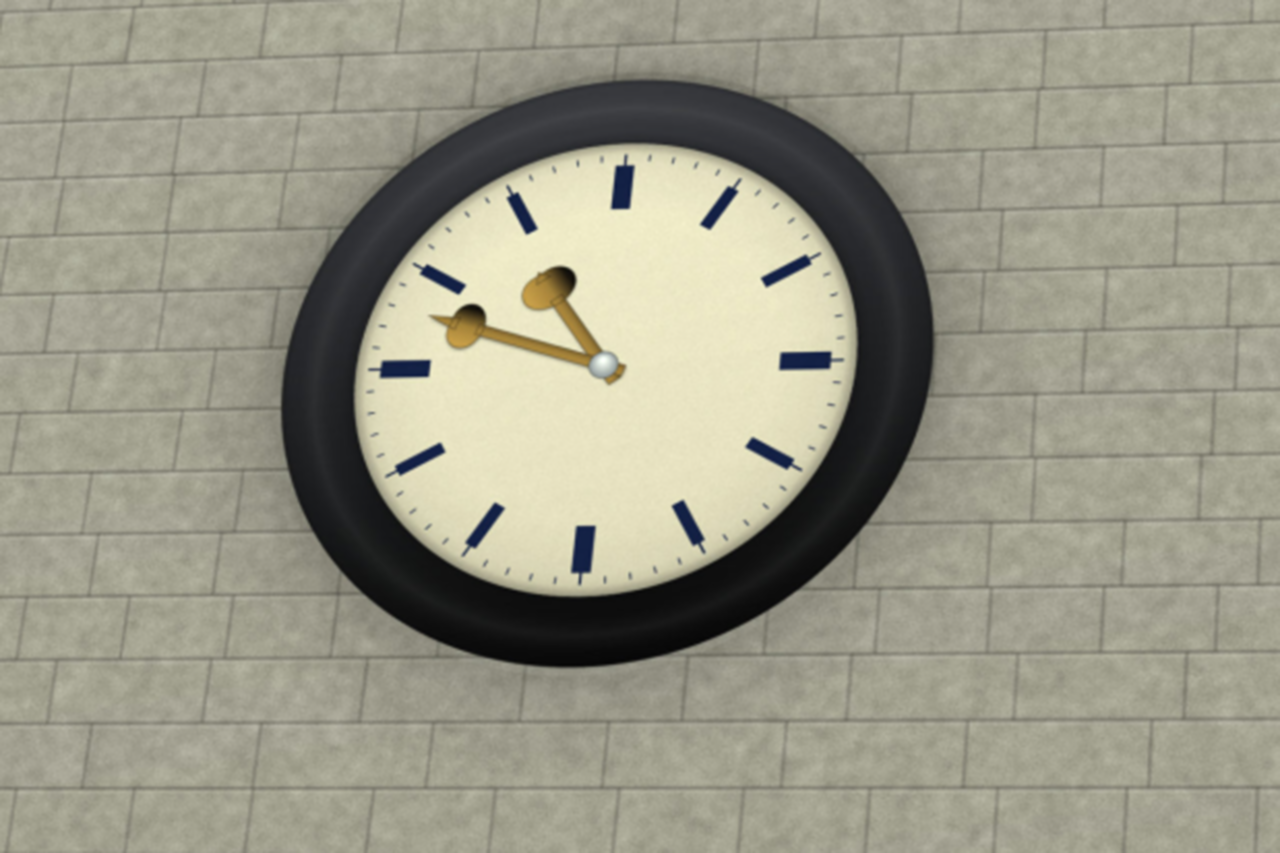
10 h 48 min
